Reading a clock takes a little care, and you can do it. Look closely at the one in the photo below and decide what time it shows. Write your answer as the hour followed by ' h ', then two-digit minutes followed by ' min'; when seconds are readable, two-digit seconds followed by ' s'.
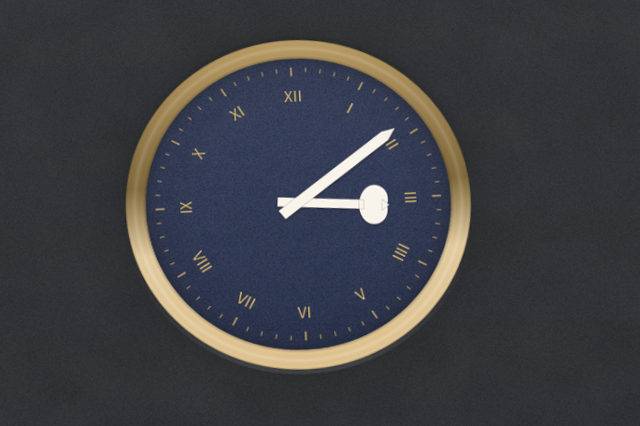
3 h 09 min
